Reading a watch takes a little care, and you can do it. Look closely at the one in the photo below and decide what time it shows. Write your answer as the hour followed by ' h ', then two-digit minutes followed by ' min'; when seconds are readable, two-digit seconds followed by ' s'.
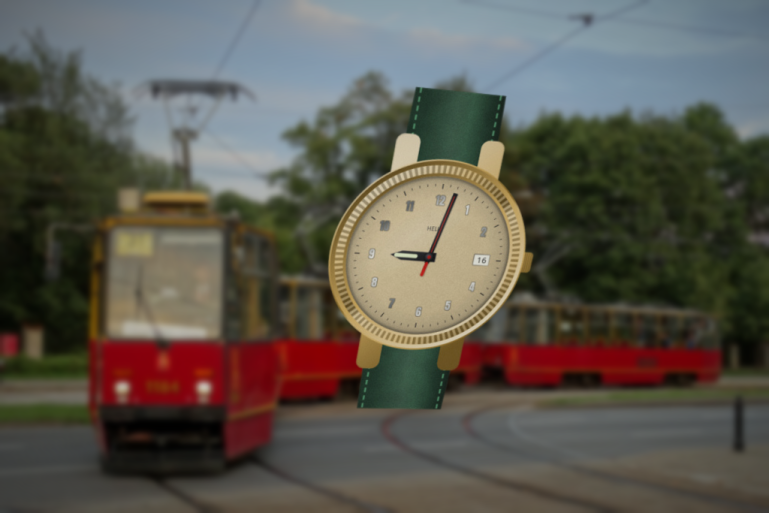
9 h 02 min 02 s
